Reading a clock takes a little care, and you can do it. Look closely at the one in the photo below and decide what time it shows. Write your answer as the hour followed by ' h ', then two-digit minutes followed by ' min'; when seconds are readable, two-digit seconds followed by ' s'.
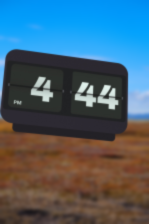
4 h 44 min
